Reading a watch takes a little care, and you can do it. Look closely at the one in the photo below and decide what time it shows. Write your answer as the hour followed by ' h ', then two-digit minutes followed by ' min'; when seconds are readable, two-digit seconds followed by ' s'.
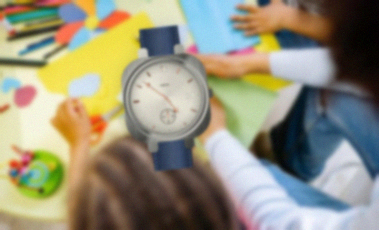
4 h 52 min
